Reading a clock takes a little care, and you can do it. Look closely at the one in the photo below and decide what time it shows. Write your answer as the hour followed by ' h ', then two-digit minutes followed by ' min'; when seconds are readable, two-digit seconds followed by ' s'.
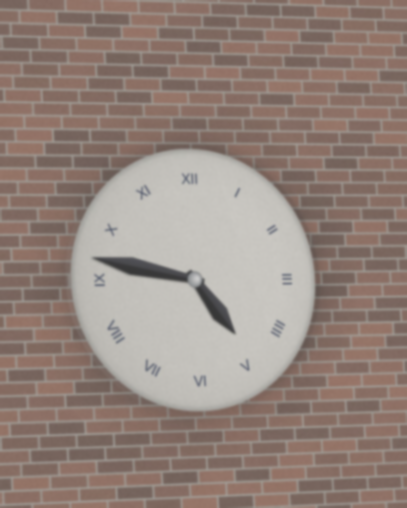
4 h 47 min
